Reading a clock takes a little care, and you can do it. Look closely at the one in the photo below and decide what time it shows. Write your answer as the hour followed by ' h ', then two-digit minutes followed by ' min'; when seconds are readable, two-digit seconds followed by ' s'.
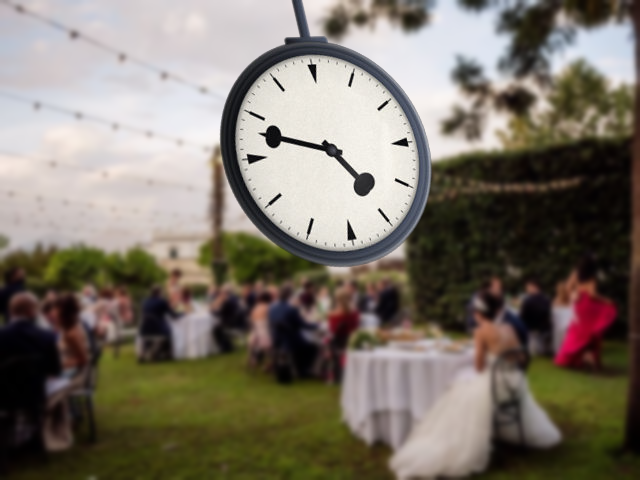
4 h 48 min
